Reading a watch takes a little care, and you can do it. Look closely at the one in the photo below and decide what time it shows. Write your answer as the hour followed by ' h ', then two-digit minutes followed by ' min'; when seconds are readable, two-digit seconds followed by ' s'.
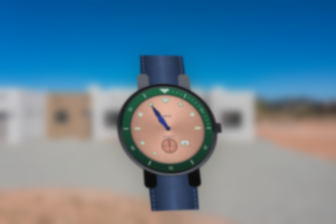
10 h 55 min
